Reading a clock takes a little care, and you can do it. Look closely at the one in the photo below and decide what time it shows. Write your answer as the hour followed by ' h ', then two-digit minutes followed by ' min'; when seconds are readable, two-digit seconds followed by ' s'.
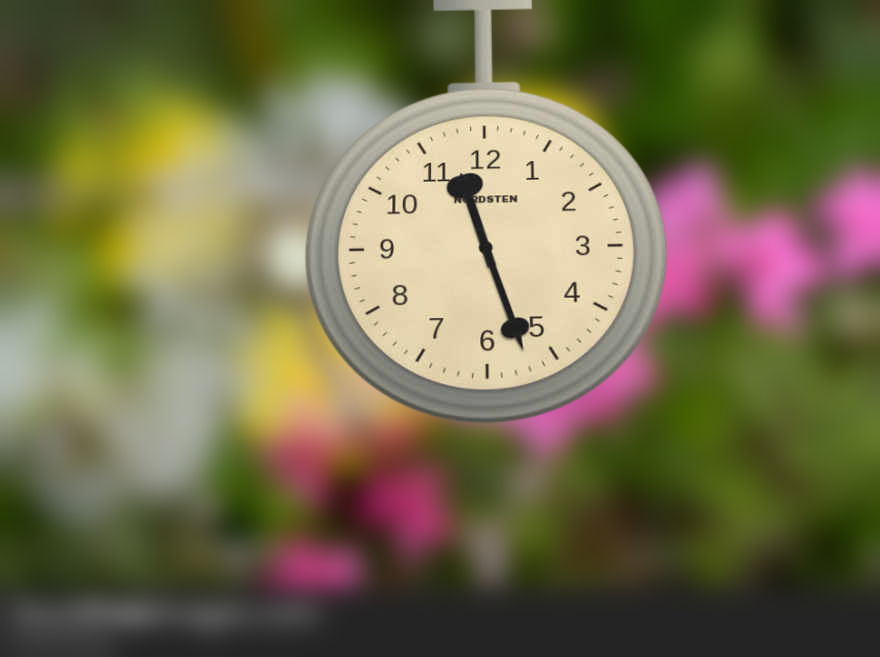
11 h 27 min
